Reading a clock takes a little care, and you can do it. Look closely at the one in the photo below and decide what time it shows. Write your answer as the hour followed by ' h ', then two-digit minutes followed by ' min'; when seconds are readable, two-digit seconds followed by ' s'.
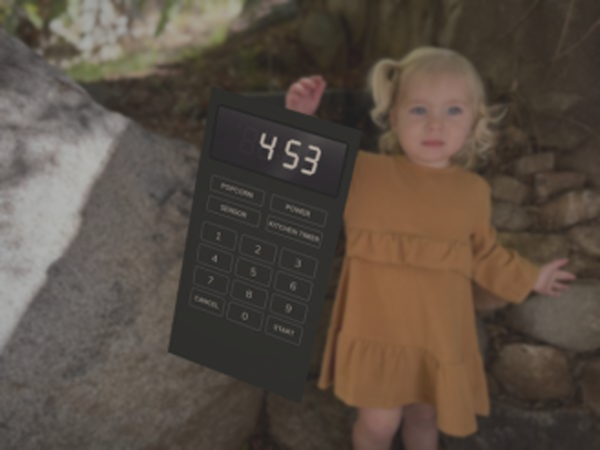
4 h 53 min
